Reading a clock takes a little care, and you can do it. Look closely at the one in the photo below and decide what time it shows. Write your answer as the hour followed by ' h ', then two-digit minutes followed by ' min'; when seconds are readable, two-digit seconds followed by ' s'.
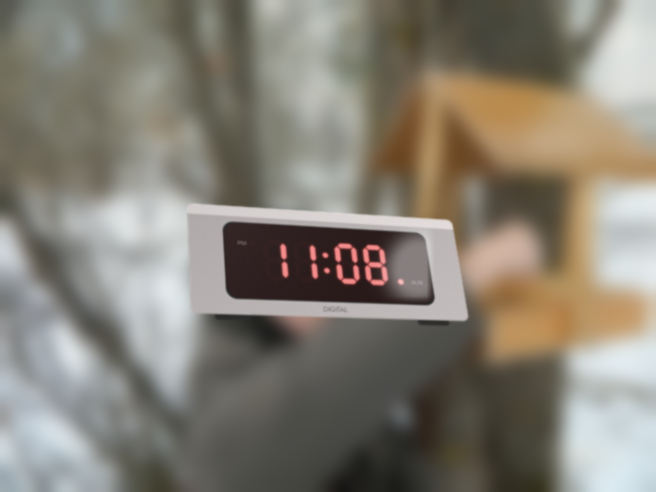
11 h 08 min
